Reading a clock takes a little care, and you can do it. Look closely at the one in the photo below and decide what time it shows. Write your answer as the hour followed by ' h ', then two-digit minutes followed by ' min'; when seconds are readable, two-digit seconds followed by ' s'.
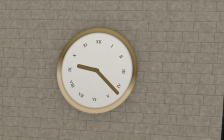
9 h 22 min
